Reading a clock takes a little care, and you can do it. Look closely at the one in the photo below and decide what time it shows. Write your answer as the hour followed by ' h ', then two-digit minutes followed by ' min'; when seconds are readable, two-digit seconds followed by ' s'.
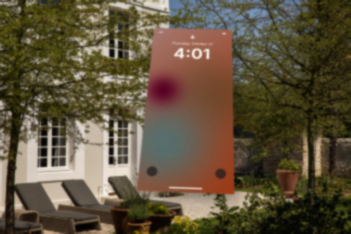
4 h 01 min
